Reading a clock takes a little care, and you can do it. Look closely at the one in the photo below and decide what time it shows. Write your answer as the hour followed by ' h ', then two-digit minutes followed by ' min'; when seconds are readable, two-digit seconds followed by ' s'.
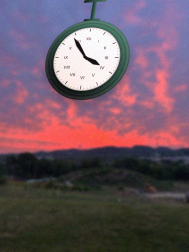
3 h 54 min
